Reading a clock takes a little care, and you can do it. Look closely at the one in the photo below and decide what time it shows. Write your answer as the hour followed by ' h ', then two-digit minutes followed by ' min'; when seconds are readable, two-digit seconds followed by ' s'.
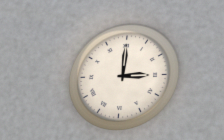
3 h 00 min
